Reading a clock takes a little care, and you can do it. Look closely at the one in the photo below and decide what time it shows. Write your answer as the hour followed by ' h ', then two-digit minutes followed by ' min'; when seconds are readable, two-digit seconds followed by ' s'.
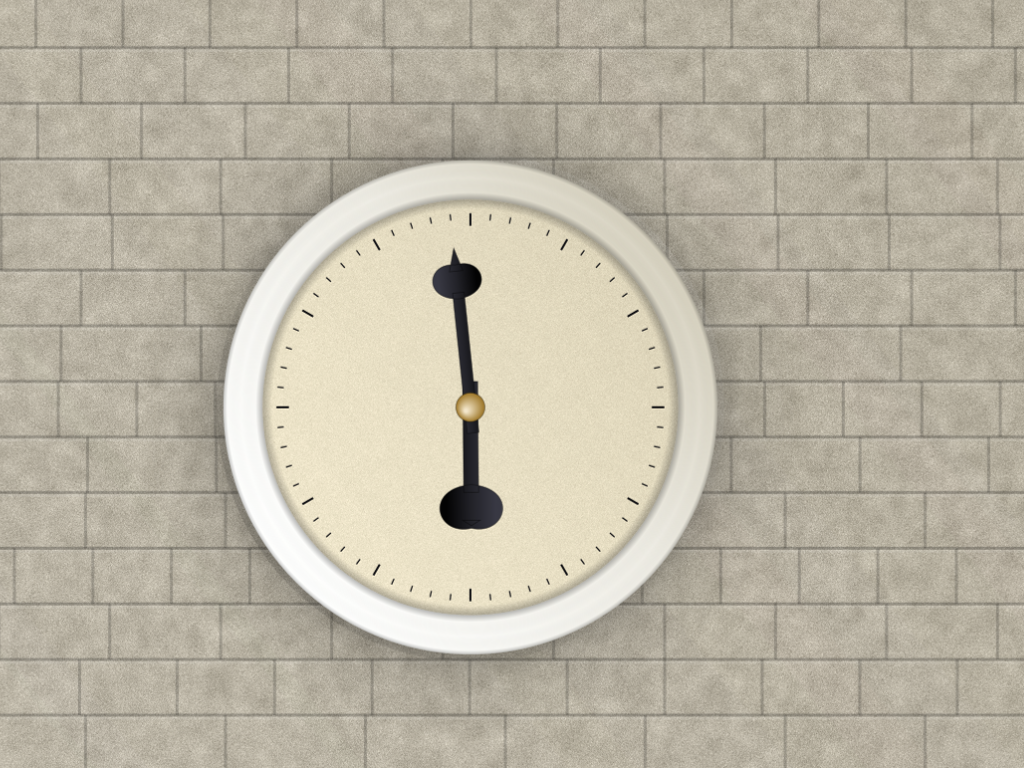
5 h 59 min
